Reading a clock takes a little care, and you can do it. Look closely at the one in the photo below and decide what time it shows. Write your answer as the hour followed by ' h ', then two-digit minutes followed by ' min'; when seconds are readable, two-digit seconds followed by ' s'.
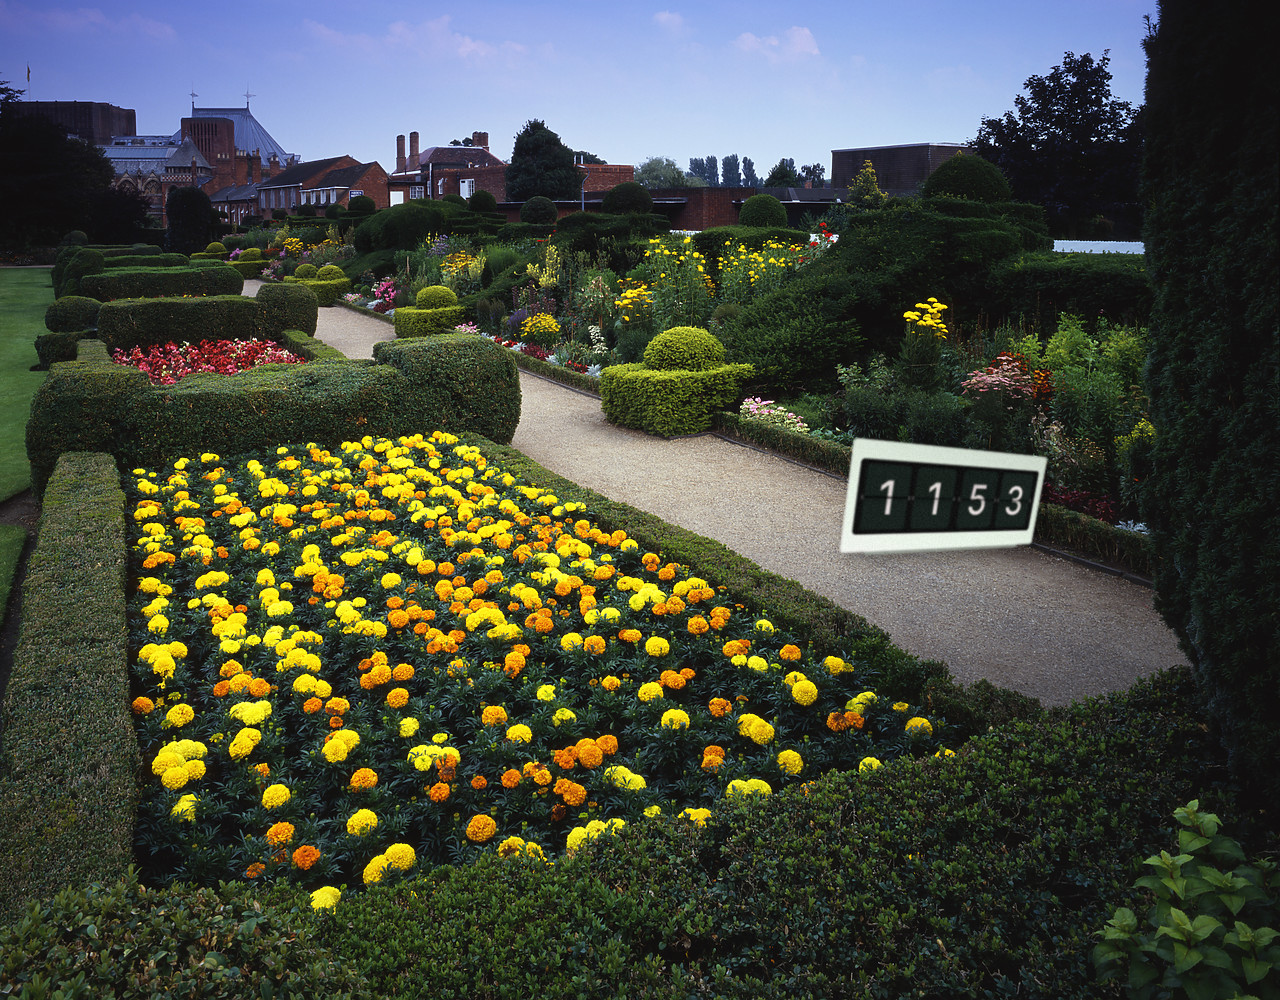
11 h 53 min
